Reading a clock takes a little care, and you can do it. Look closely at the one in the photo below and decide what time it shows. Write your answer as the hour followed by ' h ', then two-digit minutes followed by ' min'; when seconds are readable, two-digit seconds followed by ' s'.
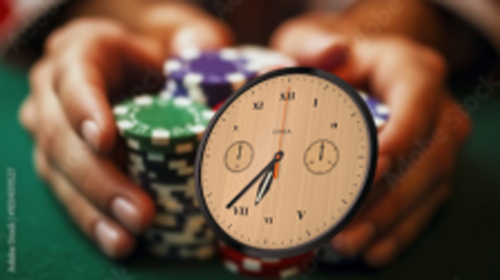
6 h 37 min
